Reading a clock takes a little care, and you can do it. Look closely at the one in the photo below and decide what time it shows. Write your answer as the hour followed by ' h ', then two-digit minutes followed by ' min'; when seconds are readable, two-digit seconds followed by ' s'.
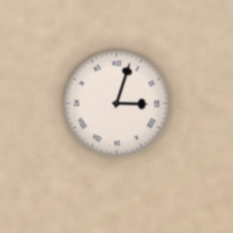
3 h 03 min
